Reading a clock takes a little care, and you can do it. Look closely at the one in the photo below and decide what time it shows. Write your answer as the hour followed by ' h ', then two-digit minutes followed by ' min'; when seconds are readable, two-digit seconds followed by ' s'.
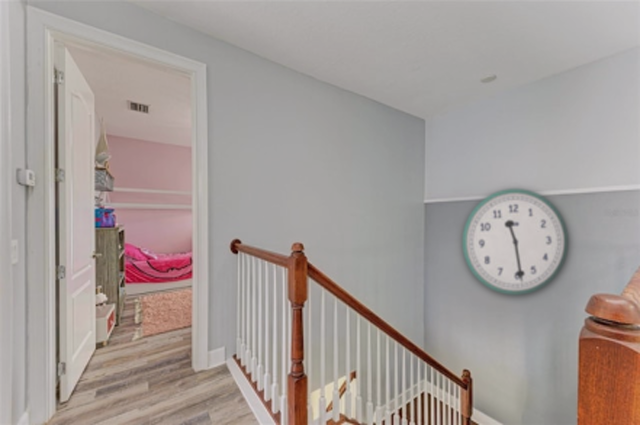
11 h 29 min
